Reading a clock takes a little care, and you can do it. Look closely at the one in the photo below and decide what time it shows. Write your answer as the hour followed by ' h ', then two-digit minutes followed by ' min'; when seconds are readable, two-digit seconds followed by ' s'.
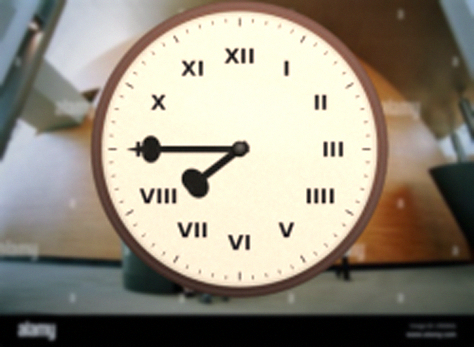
7 h 45 min
